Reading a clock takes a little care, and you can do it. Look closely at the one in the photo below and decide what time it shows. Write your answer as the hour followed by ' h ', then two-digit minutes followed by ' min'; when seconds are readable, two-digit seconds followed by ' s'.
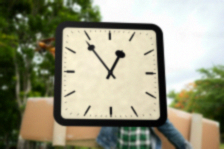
12 h 54 min
